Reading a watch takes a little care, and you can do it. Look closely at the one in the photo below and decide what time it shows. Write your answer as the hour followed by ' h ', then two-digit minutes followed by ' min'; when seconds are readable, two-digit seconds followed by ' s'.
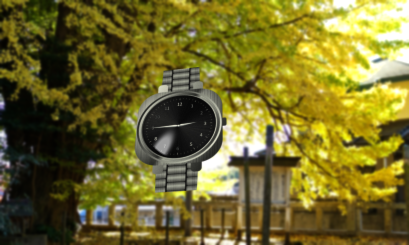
2 h 45 min
